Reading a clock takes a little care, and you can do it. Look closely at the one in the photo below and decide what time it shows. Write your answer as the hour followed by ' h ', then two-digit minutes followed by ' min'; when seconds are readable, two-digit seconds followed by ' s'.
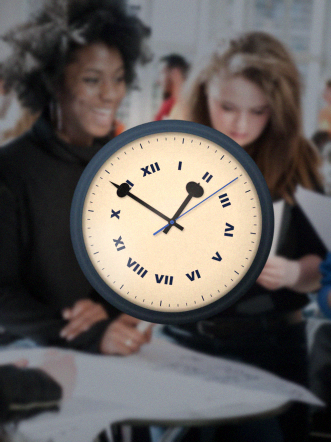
1 h 54 min 13 s
